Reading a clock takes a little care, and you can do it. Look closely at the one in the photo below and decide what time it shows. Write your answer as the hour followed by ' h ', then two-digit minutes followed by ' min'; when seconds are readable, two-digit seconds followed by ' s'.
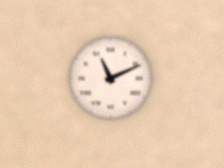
11 h 11 min
